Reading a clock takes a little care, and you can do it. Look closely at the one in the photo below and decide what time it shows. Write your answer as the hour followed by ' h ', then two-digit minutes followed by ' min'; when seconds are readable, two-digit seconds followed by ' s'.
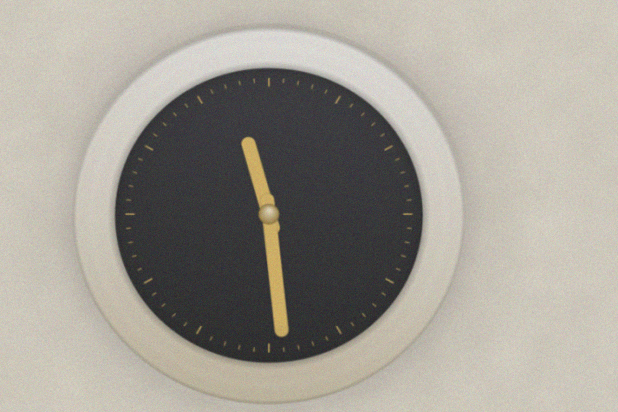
11 h 29 min
